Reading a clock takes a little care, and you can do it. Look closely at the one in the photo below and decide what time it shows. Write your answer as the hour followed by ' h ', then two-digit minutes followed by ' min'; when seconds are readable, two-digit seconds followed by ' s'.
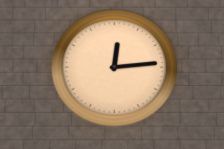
12 h 14 min
